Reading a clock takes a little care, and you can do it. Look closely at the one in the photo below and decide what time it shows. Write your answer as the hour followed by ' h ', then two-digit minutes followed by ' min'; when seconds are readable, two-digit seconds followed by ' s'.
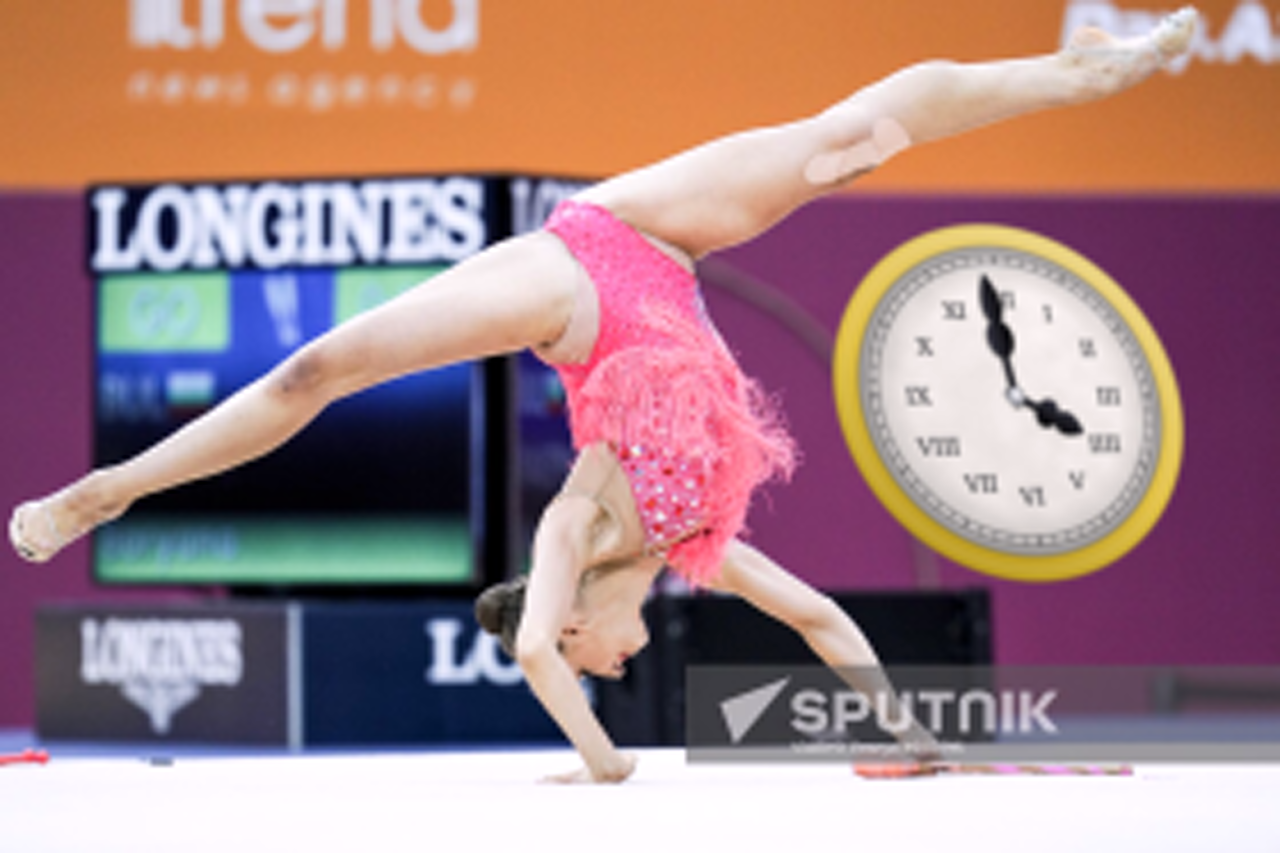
3 h 59 min
